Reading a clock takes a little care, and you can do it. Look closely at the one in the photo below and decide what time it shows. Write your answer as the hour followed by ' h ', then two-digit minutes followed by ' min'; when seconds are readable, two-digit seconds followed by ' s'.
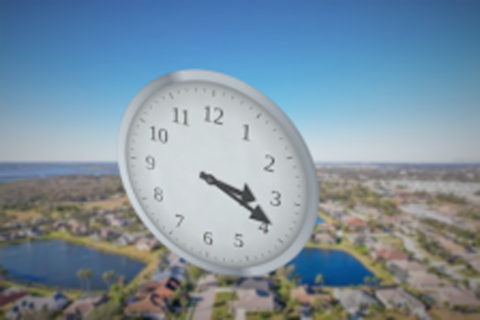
3 h 19 min
